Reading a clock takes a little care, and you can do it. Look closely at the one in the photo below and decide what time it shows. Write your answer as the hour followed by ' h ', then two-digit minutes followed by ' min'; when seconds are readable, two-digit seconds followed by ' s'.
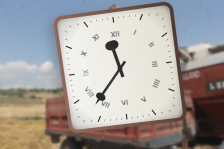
11 h 37 min
